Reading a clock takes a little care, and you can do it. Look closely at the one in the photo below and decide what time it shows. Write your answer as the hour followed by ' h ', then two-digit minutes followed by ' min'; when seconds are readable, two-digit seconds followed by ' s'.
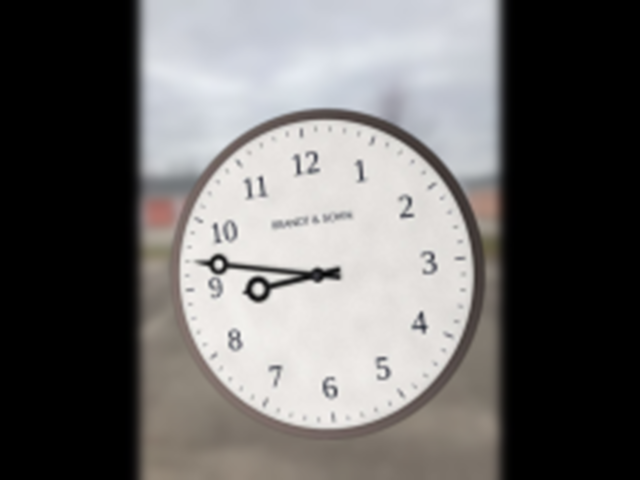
8 h 47 min
